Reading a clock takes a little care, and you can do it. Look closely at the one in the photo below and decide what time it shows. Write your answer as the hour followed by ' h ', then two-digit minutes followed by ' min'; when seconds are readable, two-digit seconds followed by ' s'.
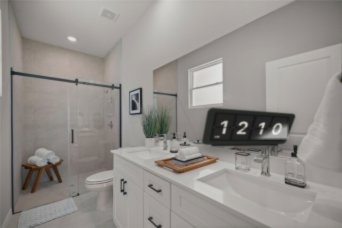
12 h 10 min
